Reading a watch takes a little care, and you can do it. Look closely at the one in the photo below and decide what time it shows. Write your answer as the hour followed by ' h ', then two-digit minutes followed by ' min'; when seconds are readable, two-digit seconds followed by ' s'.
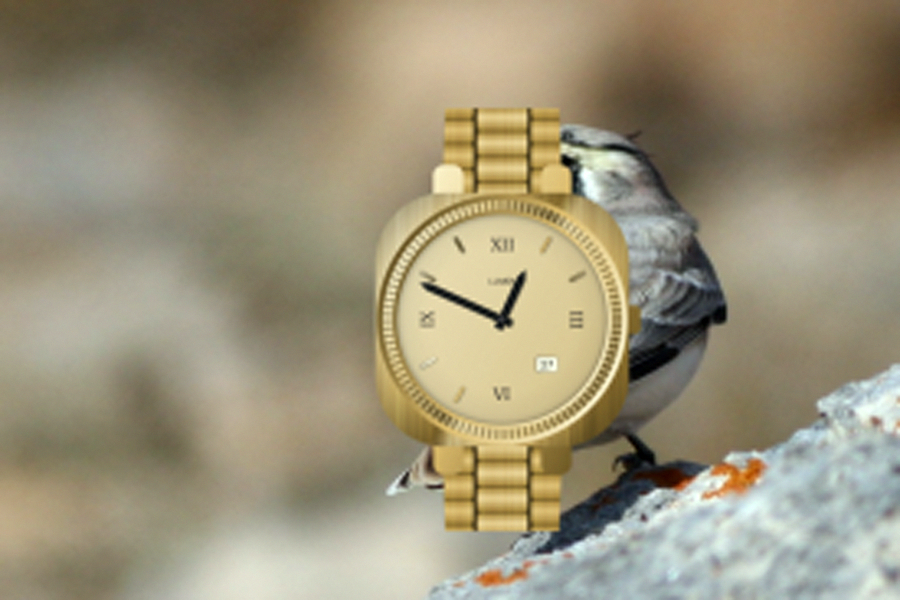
12 h 49 min
